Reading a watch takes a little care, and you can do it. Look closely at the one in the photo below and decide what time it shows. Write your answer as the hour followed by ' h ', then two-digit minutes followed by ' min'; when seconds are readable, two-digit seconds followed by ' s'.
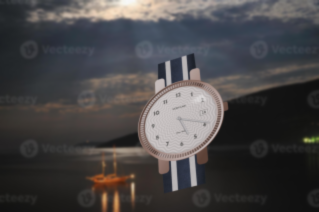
5 h 19 min
